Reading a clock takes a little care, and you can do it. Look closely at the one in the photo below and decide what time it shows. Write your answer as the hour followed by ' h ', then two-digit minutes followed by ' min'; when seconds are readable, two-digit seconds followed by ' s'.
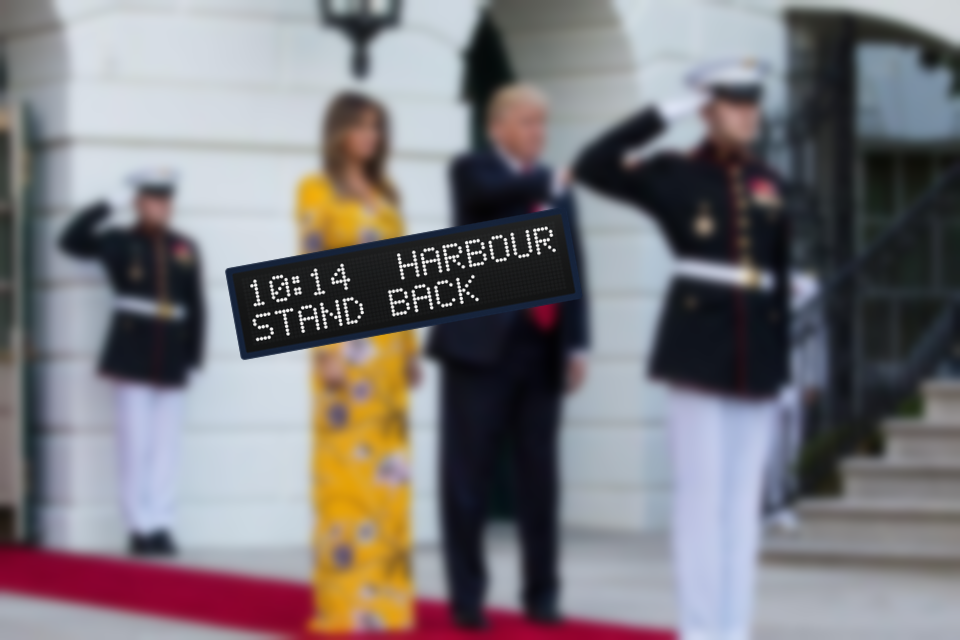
10 h 14 min
